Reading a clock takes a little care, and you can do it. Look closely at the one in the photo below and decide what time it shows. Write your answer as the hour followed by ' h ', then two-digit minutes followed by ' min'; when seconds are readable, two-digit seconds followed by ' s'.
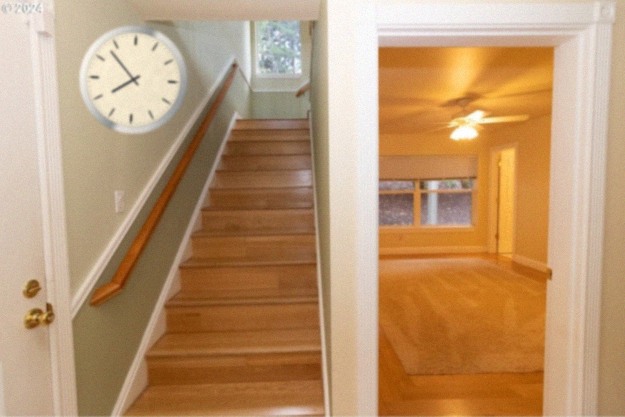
7 h 53 min
